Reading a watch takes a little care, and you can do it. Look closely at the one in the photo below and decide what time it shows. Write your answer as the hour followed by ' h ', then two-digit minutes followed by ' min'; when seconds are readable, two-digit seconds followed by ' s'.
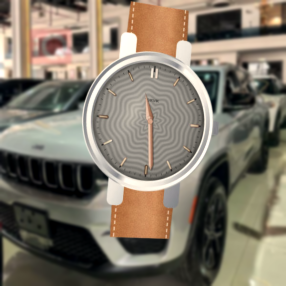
11 h 29 min
